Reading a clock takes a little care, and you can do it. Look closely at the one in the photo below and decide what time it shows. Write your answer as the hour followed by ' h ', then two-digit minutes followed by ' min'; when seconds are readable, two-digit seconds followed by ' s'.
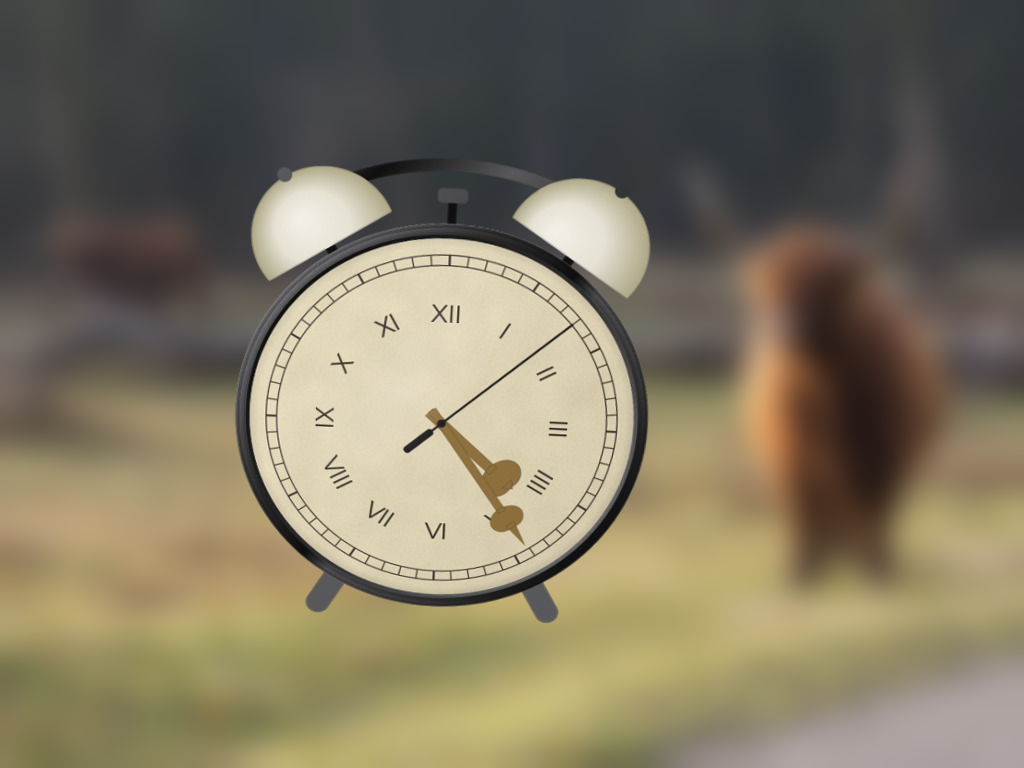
4 h 24 min 08 s
